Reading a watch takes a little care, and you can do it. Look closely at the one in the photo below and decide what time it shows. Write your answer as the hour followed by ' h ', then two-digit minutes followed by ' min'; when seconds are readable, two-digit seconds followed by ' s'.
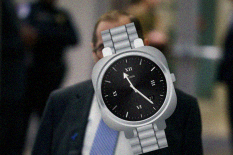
11 h 24 min
